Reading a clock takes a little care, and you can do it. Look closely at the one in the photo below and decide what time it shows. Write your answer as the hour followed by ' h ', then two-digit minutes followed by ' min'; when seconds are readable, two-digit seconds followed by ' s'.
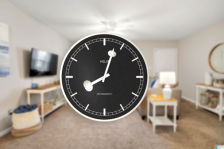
8 h 03 min
